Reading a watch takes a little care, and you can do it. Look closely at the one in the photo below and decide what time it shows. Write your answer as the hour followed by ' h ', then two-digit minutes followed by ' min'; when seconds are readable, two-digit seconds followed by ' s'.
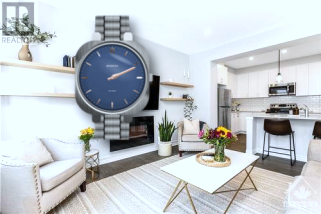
2 h 11 min
